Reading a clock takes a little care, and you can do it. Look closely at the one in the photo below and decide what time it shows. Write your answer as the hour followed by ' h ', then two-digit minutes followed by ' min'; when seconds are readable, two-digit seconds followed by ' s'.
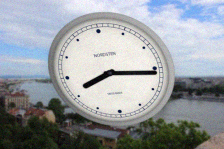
8 h 16 min
